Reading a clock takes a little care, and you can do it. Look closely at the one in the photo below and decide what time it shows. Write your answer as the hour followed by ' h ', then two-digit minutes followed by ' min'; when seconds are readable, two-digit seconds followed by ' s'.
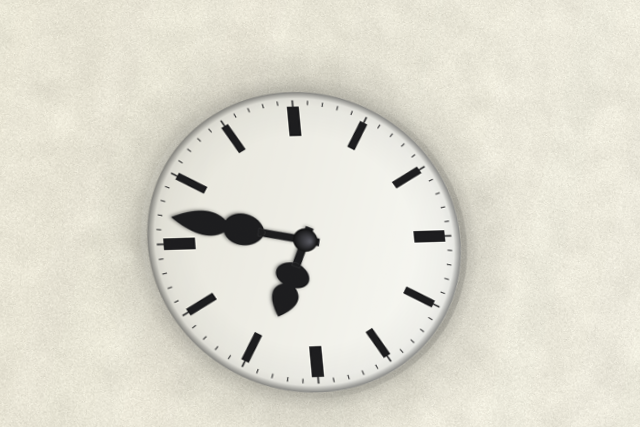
6 h 47 min
